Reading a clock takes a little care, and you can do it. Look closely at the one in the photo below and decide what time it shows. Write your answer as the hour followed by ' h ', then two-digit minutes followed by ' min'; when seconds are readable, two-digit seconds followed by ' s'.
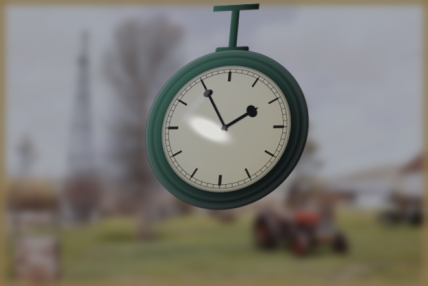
1 h 55 min
